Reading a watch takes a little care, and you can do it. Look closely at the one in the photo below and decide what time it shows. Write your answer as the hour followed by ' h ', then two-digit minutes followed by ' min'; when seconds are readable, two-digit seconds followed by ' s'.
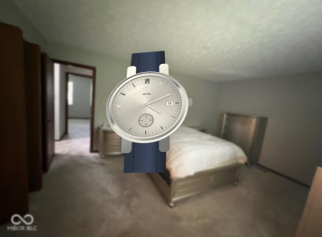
4 h 11 min
